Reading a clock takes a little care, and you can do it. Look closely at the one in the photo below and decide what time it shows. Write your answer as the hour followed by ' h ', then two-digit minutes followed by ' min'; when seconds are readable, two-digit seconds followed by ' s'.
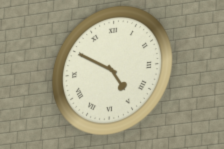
4 h 50 min
